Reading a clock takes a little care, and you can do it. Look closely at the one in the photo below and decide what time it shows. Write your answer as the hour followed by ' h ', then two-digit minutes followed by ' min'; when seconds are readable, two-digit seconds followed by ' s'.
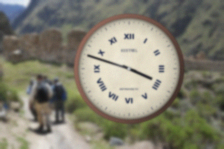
3 h 48 min
